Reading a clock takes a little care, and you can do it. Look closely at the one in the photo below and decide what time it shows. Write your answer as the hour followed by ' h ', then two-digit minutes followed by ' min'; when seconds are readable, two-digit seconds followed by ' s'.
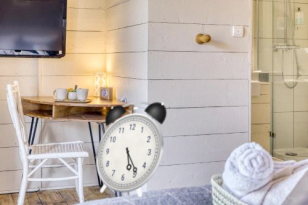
5 h 24 min
